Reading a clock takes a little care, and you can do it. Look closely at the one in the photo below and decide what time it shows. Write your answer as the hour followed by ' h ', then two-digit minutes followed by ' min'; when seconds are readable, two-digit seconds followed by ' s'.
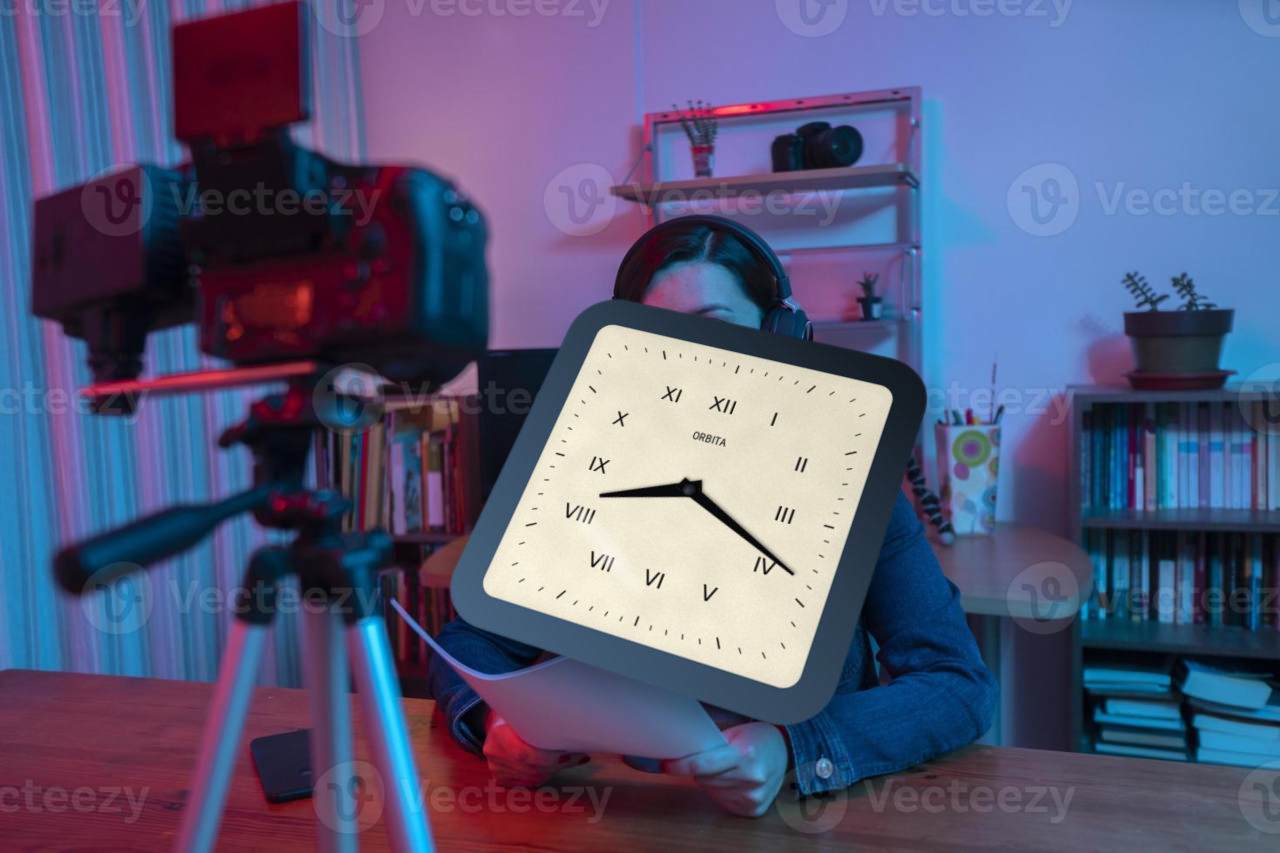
8 h 19 min
